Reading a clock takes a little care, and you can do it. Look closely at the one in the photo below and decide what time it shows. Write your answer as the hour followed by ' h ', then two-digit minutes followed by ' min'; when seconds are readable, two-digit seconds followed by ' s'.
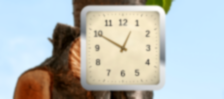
12 h 50 min
